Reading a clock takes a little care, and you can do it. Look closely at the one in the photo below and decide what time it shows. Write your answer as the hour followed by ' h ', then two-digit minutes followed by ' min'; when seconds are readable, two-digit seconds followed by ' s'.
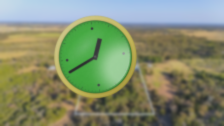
12 h 41 min
